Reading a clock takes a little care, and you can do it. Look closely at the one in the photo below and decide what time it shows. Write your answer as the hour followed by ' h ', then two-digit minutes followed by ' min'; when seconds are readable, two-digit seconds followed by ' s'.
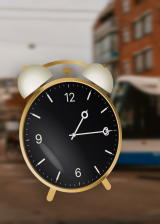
1 h 15 min
